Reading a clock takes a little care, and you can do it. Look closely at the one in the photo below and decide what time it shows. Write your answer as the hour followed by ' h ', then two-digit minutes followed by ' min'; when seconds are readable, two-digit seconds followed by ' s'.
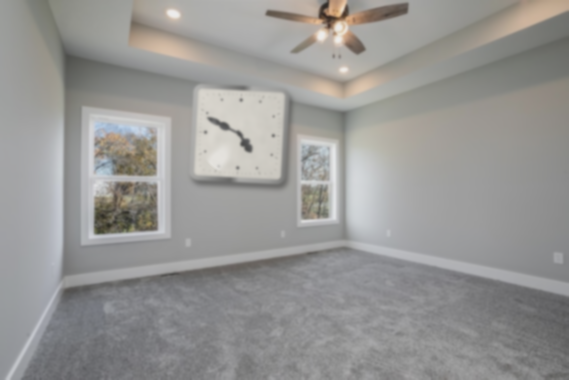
4 h 49 min
